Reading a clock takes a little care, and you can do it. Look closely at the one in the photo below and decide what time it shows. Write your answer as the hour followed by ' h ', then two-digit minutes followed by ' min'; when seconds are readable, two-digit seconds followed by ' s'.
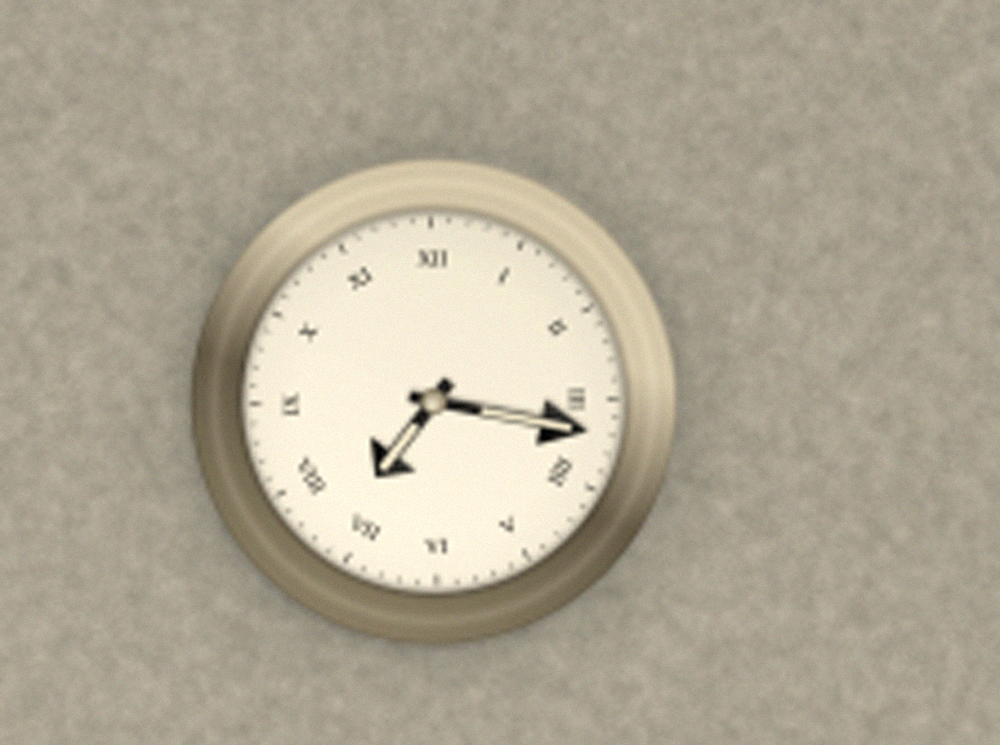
7 h 17 min
